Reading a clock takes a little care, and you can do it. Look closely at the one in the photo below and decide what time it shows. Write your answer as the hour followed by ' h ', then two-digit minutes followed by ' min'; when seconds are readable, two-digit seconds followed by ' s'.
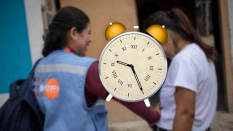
9 h 25 min
